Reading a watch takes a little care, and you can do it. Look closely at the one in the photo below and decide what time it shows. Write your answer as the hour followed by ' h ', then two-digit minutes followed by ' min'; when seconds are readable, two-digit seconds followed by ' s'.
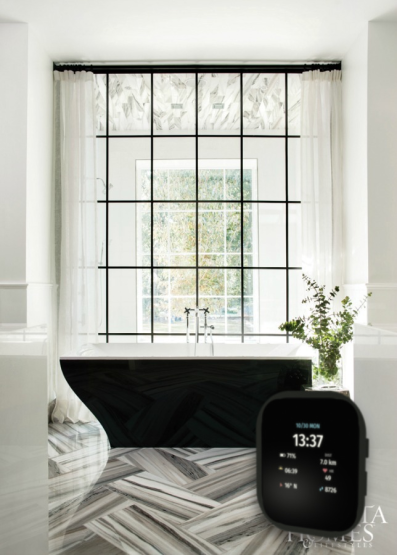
13 h 37 min
